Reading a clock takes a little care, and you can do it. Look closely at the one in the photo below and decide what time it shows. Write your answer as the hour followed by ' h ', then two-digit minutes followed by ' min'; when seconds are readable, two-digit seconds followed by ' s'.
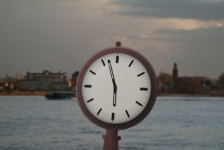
5 h 57 min
